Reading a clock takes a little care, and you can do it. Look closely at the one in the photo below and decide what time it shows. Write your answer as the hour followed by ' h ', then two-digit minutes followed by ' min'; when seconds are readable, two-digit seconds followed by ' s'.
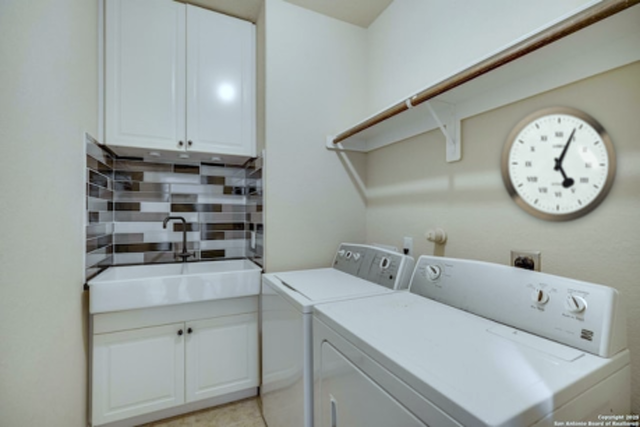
5 h 04 min
